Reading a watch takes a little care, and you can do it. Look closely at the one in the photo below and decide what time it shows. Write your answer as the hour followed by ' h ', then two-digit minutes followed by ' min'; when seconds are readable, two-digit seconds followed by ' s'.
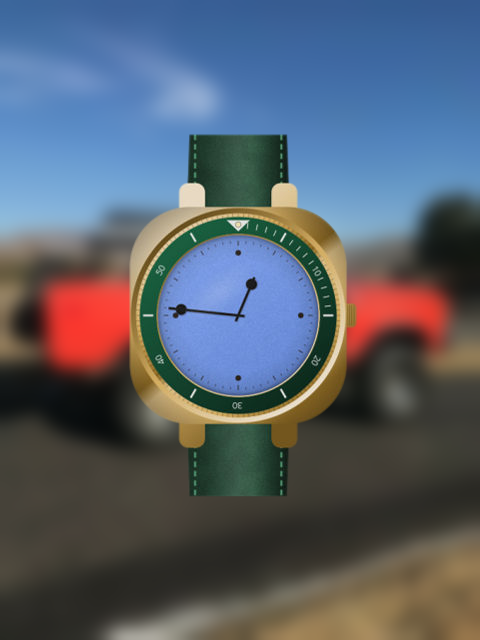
12 h 46 min
